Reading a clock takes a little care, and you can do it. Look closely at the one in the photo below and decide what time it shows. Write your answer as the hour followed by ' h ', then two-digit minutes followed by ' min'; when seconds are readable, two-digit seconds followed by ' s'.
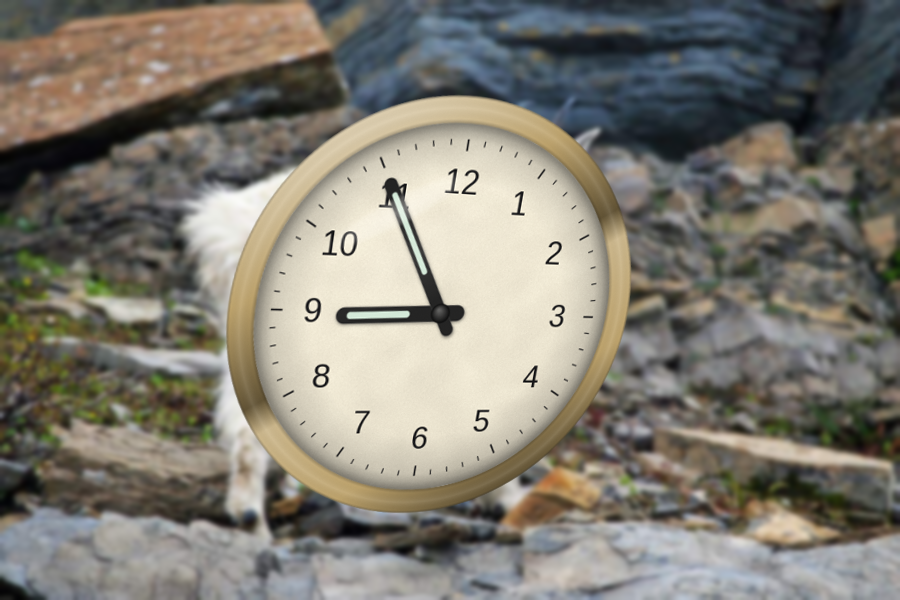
8 h 55 min
